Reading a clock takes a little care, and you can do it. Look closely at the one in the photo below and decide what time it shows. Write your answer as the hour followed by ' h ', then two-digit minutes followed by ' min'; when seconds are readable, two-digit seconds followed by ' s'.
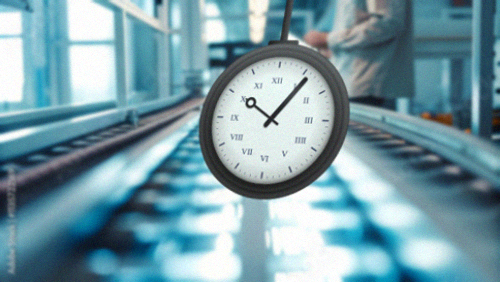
10 h 06 min
